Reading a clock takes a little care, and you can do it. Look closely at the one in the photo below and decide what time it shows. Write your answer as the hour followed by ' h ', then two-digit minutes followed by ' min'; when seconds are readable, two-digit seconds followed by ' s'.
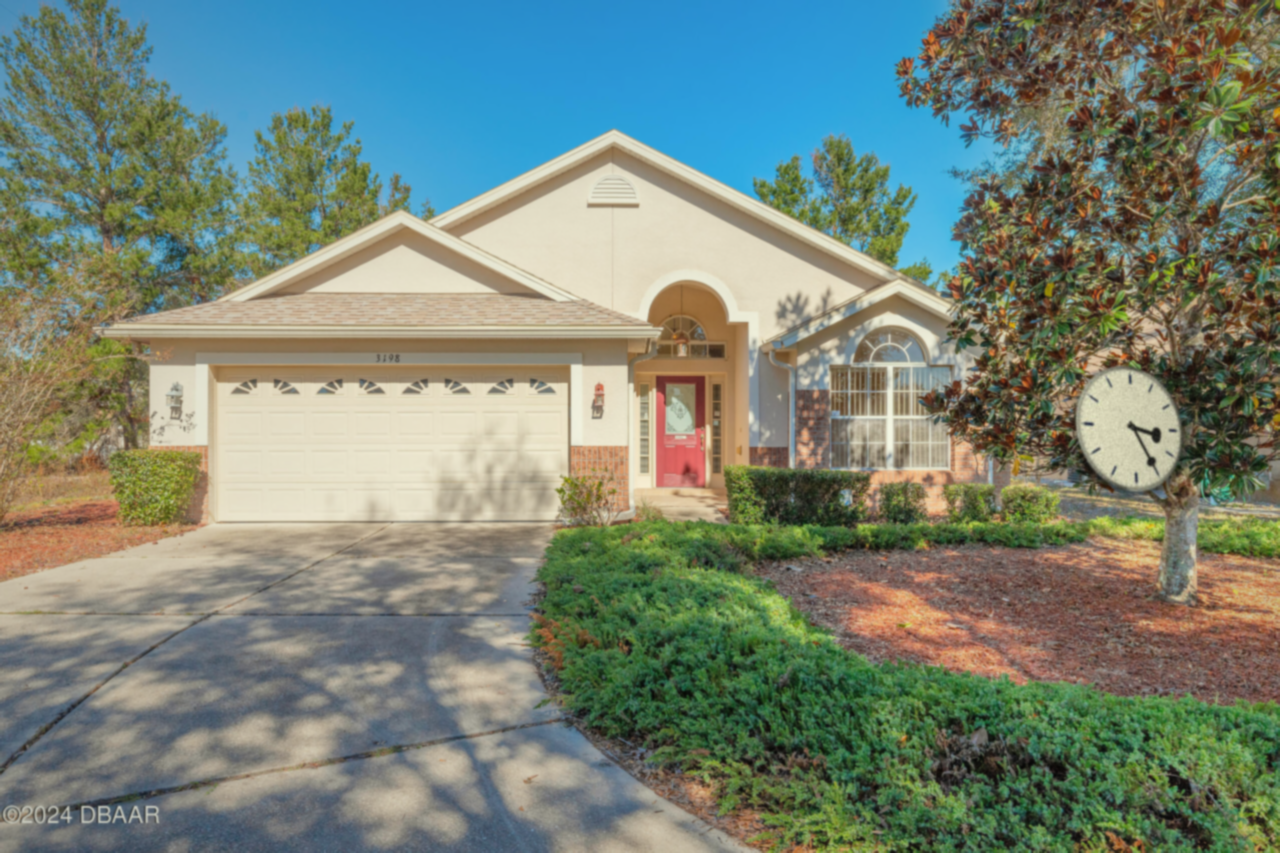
3 h 25 min
